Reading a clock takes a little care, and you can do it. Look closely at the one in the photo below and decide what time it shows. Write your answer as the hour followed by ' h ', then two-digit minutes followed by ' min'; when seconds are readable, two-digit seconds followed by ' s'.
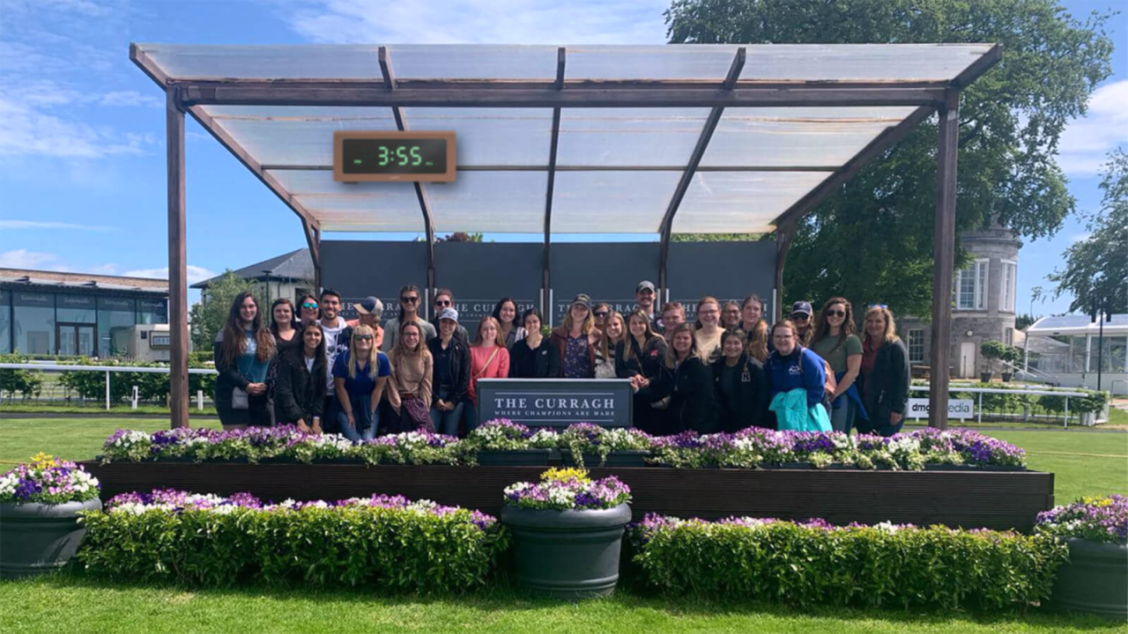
3 h 55 min
